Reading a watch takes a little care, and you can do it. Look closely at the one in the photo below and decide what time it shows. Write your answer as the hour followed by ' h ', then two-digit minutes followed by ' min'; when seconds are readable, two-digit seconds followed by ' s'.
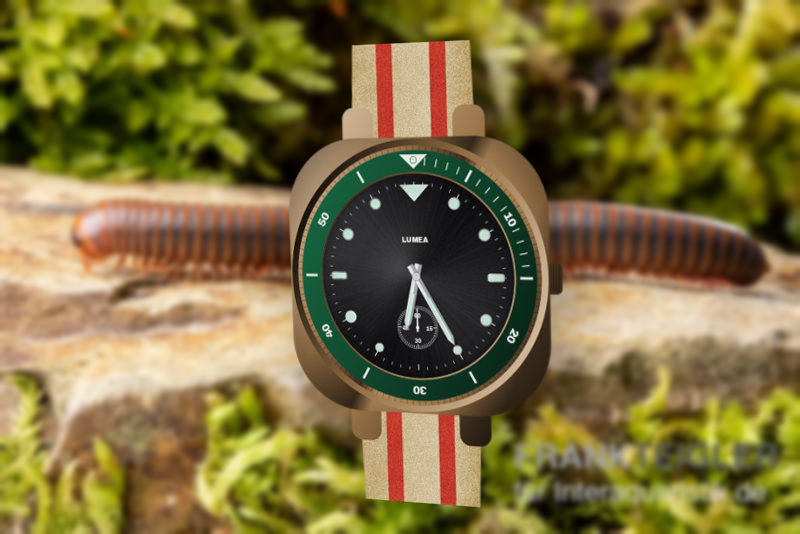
6 h 25 min
